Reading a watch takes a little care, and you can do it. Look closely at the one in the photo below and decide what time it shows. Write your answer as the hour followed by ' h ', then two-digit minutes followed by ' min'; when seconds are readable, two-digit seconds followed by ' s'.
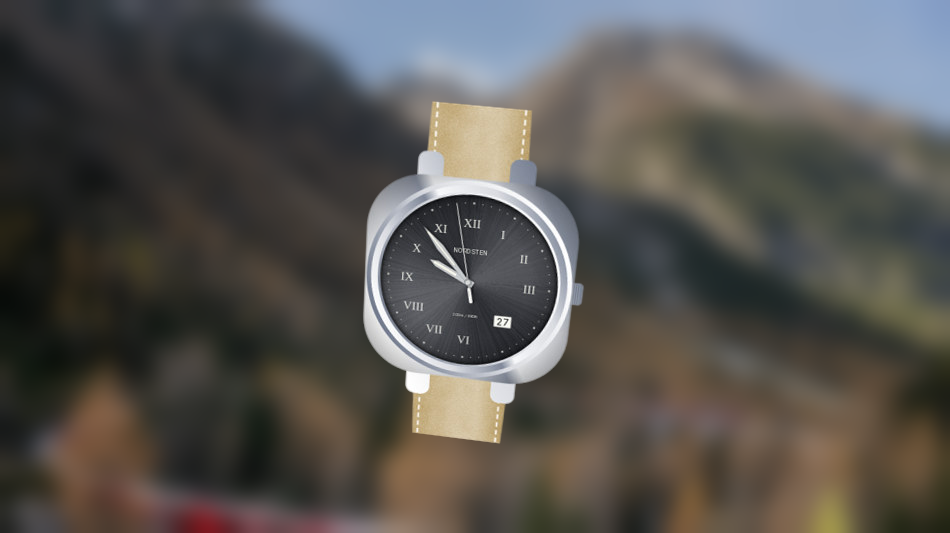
9 h 52 min 58 s
